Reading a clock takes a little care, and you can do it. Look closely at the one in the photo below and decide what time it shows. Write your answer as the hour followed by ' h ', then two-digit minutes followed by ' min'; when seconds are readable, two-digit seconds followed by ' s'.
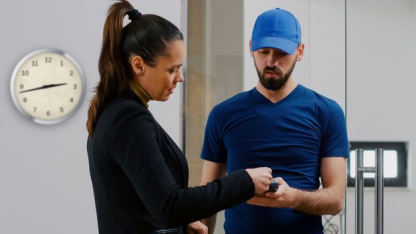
2 h 43 min
